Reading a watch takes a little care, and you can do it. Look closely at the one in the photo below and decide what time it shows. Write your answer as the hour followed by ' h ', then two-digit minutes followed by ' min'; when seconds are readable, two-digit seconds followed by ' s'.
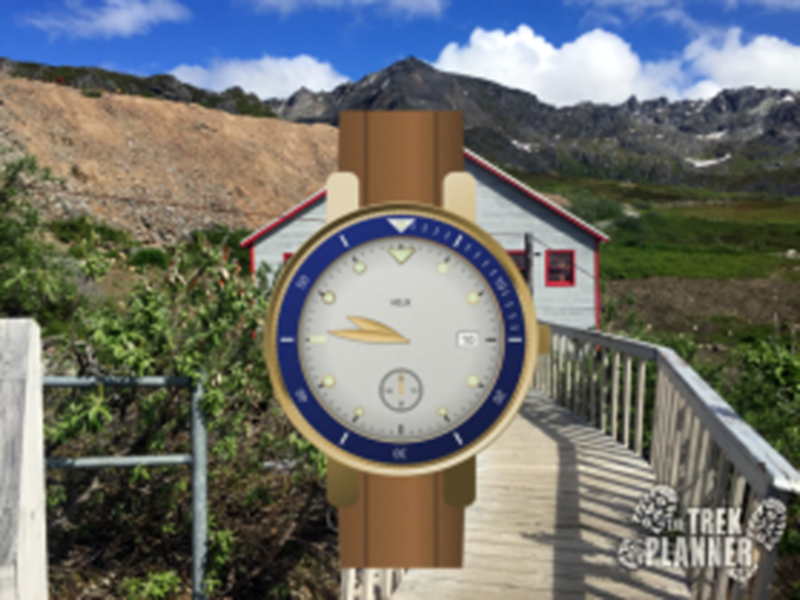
9 h 46 min
